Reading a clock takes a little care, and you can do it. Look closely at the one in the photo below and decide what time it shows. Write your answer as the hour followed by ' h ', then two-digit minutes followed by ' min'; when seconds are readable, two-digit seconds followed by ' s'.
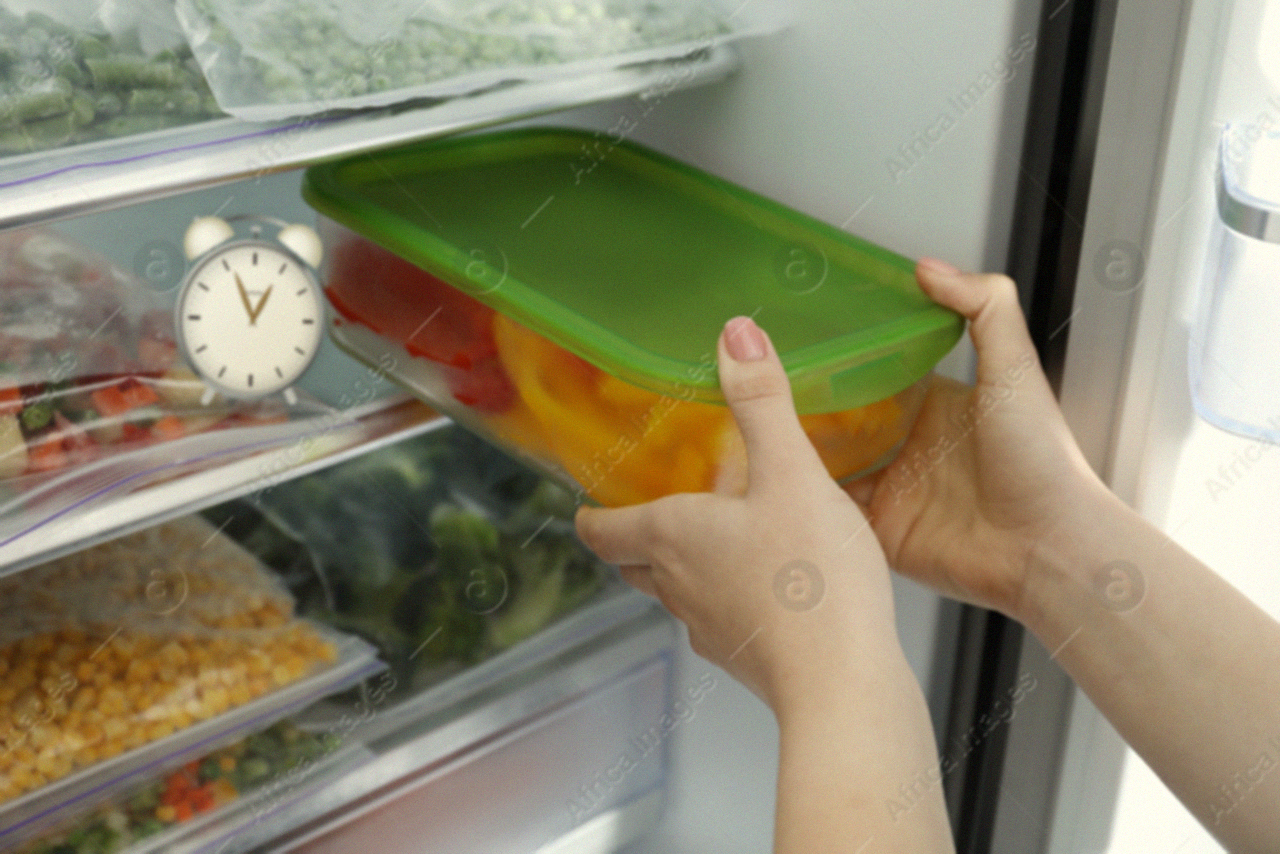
12 h 56 min
